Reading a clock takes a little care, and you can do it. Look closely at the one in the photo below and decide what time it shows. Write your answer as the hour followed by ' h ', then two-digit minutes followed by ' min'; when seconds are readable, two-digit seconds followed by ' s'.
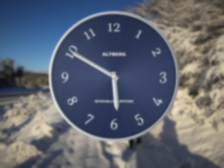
5 h 50 min
